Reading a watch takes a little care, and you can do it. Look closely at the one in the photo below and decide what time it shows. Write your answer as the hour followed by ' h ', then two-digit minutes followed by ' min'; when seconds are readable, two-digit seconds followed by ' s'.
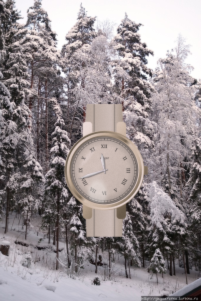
11 h 42 min
